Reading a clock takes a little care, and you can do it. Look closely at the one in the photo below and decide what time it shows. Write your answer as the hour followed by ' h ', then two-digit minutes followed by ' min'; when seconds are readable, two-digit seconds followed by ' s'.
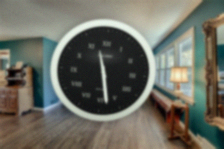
11 h 28 min
